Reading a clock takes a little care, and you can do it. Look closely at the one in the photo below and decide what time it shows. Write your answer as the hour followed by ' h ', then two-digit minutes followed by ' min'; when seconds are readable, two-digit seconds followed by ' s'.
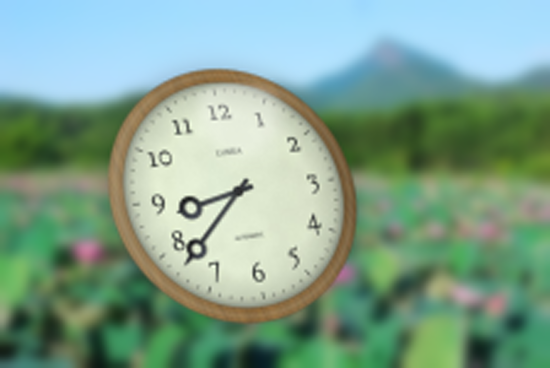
8 h 38 min
